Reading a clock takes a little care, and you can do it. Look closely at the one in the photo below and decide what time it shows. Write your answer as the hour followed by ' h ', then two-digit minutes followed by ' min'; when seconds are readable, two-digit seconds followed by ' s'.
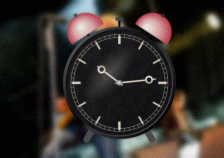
10 h 14 min
